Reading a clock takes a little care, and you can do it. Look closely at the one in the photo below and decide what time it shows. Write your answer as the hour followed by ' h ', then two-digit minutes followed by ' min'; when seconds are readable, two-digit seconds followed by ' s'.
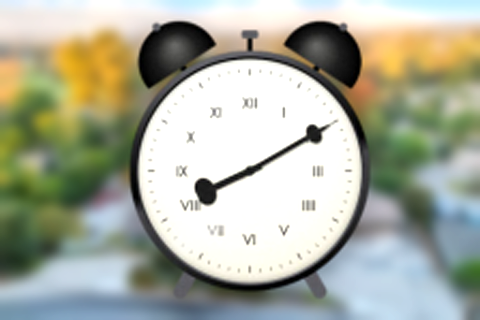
8 h 10 min
